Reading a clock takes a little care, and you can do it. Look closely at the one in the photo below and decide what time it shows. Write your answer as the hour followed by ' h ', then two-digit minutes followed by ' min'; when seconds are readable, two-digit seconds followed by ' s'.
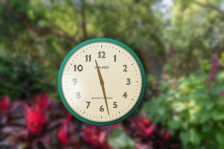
11 h 28 min
